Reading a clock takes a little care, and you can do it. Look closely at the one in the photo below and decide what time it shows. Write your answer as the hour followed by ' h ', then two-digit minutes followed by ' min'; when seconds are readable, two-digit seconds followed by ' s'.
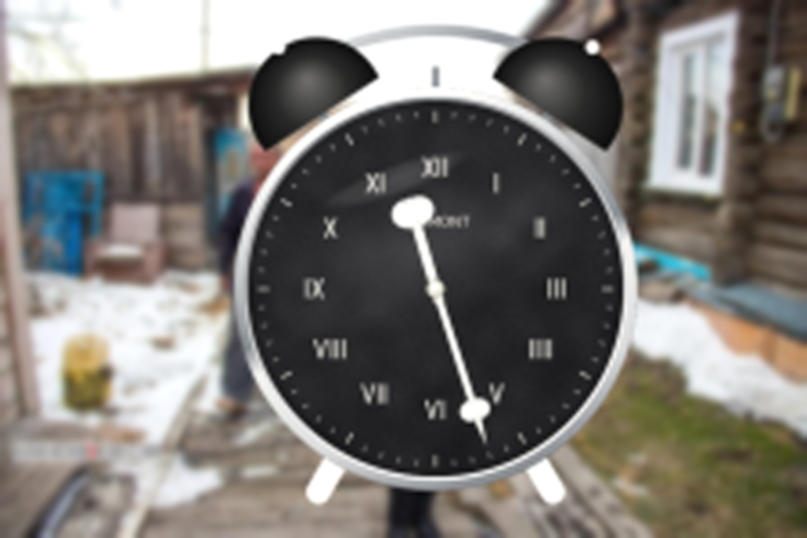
11 h 27 min
